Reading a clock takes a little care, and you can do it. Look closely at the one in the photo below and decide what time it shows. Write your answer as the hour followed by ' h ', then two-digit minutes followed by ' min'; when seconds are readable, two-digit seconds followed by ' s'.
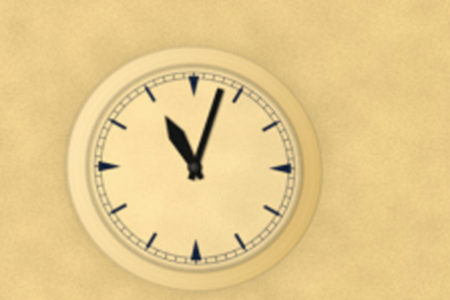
11 h 03 min
